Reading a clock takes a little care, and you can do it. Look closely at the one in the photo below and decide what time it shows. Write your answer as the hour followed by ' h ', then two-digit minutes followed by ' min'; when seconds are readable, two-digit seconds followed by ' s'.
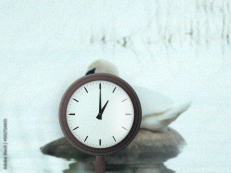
1 h 00 min
